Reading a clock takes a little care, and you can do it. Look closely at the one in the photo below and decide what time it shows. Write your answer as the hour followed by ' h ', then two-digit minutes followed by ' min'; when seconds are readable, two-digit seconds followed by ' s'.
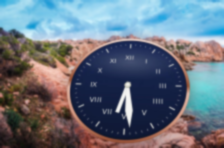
6 h 29 min
